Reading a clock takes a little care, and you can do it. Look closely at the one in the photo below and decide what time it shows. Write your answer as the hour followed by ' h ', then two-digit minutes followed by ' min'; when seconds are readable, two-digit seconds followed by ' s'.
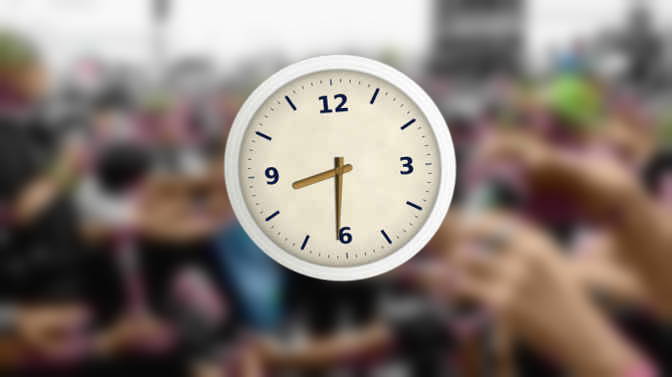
8 h 31 min
